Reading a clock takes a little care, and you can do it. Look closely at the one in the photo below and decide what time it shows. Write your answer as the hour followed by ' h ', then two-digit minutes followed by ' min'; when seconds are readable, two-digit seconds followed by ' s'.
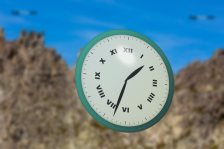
1 h 33 min
